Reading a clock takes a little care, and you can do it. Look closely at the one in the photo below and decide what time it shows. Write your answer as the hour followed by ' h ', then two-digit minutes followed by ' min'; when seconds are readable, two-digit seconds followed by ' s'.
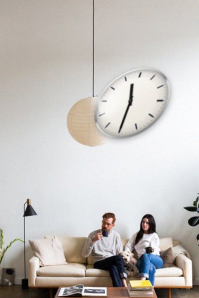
11 h 30 min
